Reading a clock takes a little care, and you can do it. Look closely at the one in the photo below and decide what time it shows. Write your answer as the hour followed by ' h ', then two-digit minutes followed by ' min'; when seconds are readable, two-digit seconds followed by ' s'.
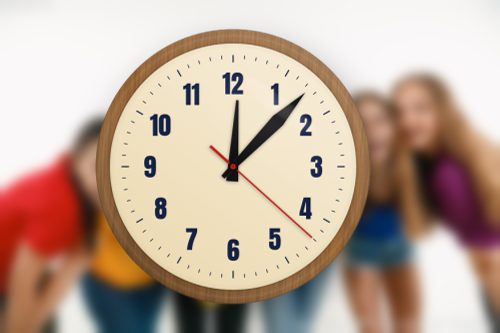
12 h 07 min 22 s
